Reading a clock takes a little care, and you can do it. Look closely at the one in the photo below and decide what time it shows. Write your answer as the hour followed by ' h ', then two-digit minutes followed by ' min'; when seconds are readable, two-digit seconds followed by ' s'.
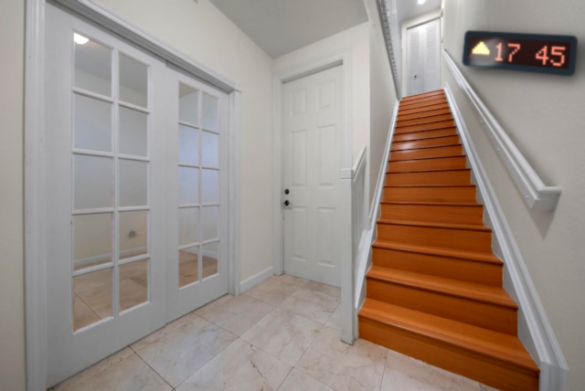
17 h 45 min
